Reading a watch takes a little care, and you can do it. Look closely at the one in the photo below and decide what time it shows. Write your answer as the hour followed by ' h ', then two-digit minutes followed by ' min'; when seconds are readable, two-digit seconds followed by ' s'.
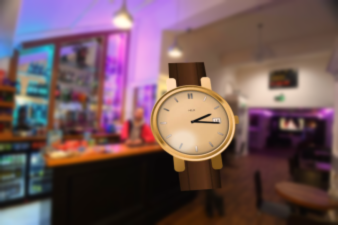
2 h 16 min
